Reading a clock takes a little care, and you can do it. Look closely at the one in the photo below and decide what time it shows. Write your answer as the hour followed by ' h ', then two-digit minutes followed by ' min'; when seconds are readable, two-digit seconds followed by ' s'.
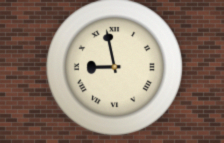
8 h 58 min
